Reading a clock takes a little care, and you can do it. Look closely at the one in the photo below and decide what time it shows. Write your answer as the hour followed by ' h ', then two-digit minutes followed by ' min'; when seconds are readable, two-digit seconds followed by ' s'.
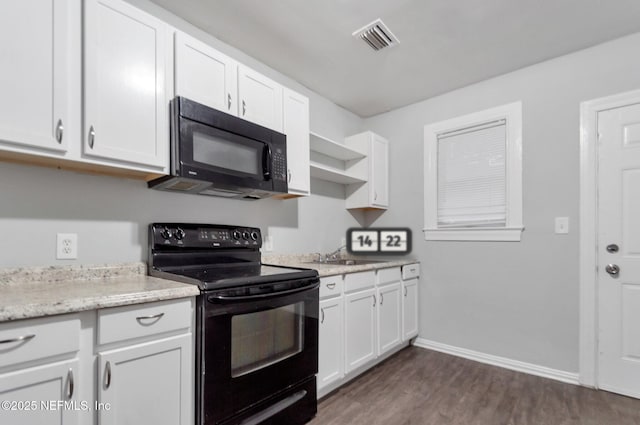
14 h 22 min
